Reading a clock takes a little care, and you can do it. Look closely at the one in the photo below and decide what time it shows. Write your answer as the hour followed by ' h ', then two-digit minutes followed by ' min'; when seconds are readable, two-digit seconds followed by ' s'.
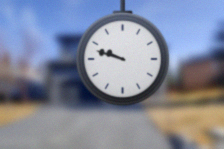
9 h 48 min
